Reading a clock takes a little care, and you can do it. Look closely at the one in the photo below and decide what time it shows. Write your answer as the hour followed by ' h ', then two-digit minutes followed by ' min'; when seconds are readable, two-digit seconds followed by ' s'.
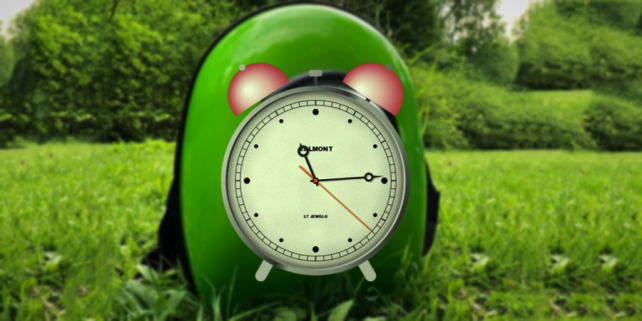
11 h 14 min 22 s
